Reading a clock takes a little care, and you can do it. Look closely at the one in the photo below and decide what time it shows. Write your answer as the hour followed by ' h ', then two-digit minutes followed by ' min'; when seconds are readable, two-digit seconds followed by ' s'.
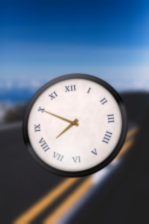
7 h 50 min
